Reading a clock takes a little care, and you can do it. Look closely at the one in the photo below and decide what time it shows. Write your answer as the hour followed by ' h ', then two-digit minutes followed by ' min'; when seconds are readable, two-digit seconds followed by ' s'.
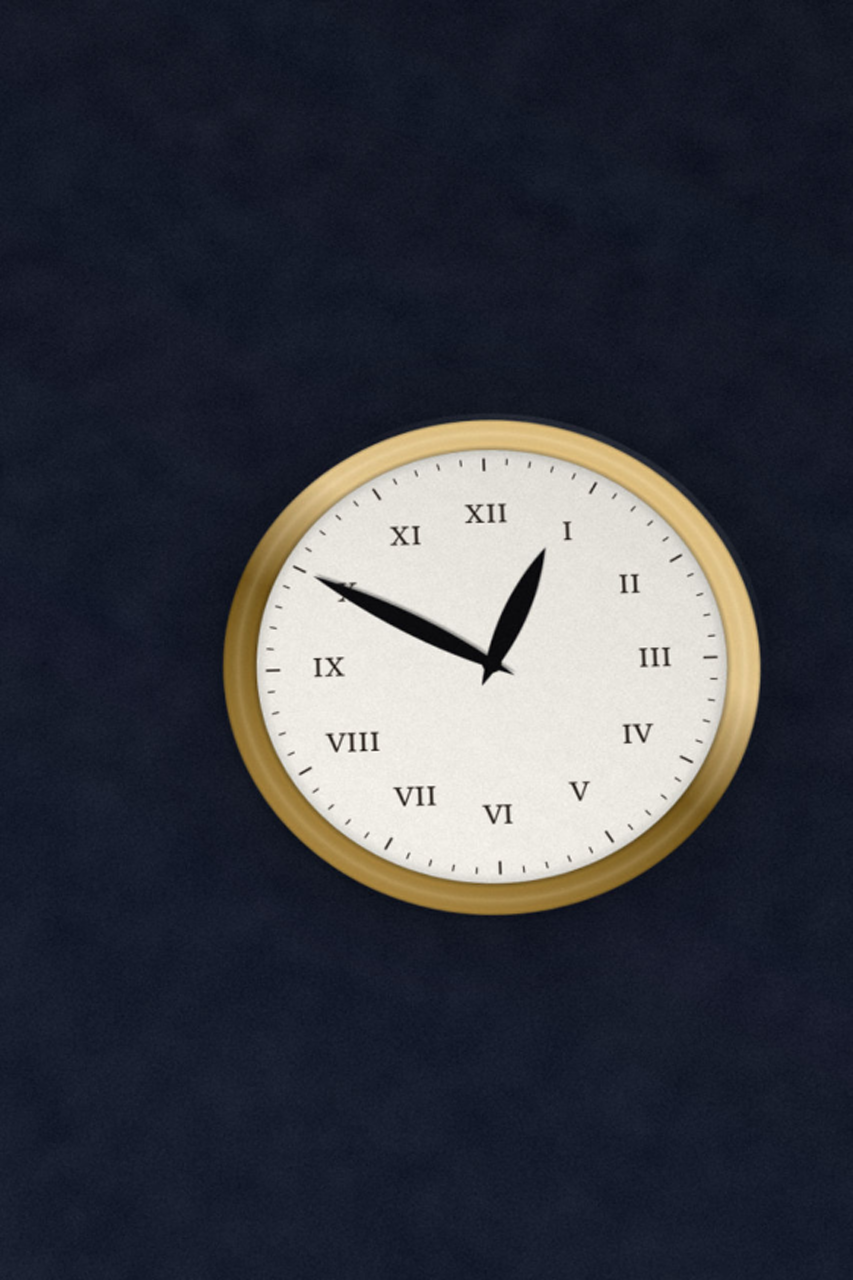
12 h 50 min
